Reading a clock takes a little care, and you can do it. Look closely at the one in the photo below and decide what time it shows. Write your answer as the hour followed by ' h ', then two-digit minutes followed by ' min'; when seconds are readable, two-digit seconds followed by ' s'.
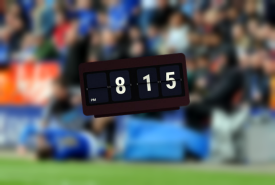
8 h 15 min
